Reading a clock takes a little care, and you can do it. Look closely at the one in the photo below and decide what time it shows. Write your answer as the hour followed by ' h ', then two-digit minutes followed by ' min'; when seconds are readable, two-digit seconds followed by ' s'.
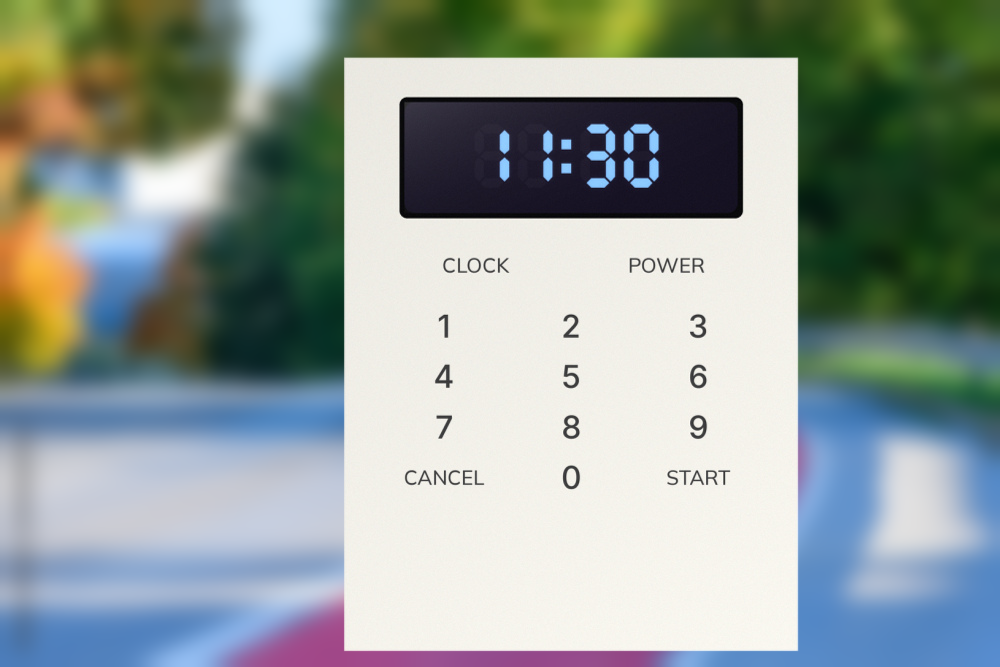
11 h 30 min
